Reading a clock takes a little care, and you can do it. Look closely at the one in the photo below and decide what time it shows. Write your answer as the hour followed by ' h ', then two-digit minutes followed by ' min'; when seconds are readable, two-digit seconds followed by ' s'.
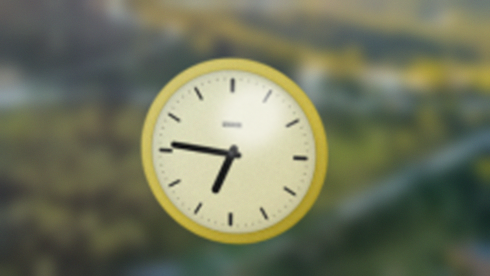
6 h 46 min
